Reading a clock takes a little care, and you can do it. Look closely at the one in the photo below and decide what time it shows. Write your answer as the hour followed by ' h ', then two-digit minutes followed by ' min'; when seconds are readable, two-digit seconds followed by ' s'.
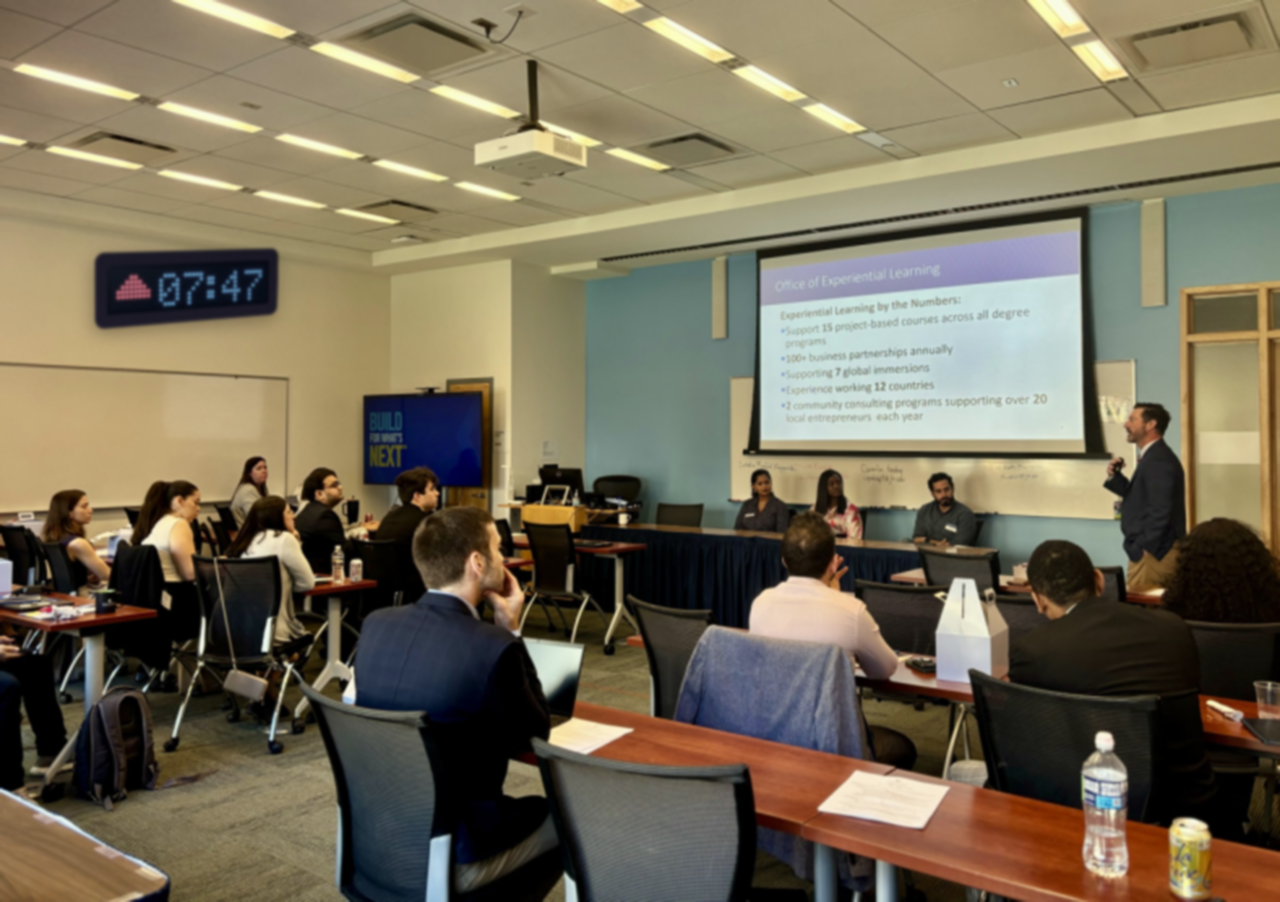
7 h 47 min
